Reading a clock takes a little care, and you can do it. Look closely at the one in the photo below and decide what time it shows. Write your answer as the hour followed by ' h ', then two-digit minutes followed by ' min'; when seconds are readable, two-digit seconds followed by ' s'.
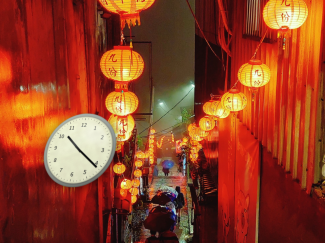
10 h 21 min
